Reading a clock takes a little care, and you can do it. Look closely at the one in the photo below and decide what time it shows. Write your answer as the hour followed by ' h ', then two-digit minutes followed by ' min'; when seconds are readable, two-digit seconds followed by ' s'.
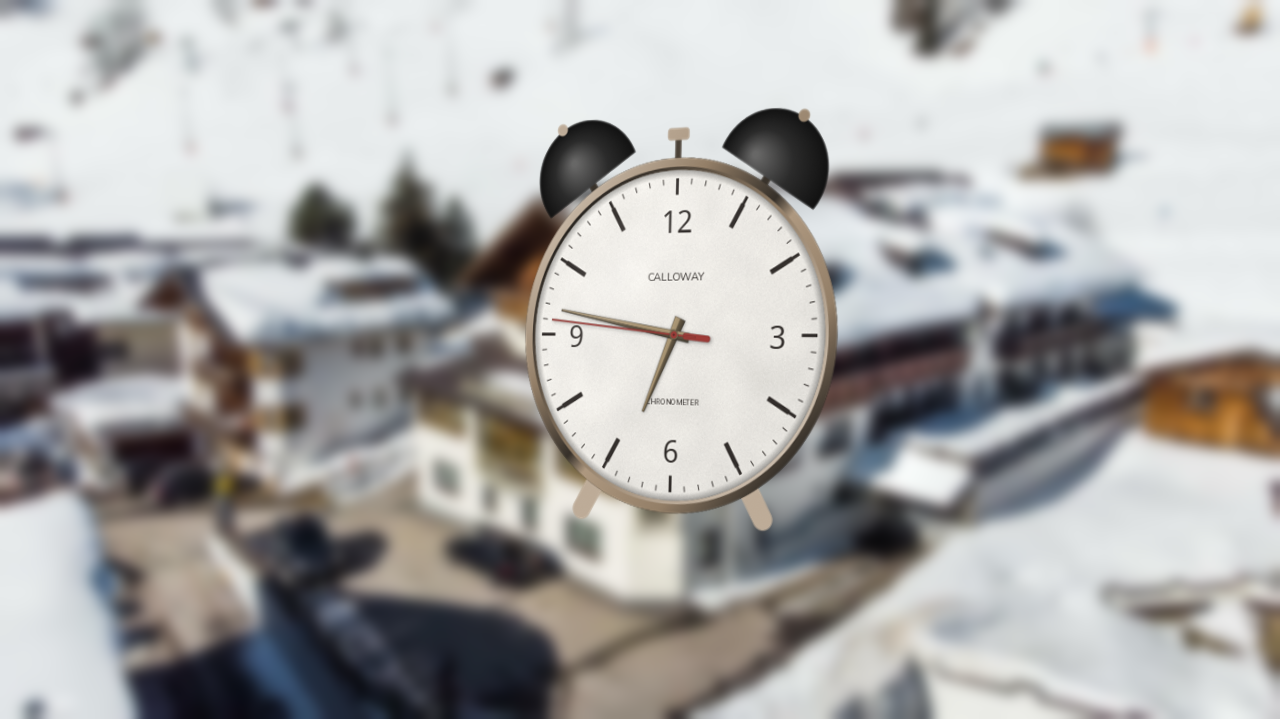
6 h 46 min 46 s
